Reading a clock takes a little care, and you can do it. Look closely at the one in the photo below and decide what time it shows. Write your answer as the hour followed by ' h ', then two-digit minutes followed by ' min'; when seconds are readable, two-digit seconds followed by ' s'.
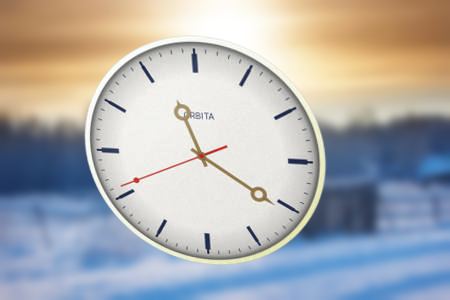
11 h 20 min 41 s
